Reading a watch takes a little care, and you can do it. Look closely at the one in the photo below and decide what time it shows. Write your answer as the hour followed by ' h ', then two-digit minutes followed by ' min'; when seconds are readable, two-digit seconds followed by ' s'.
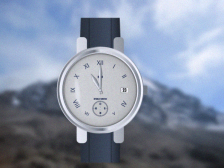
11 h 00 min
